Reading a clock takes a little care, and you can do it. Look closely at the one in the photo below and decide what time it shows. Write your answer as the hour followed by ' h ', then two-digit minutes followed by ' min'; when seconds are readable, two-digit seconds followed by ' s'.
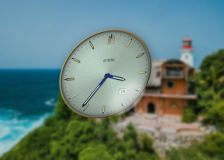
3 h 36 min
